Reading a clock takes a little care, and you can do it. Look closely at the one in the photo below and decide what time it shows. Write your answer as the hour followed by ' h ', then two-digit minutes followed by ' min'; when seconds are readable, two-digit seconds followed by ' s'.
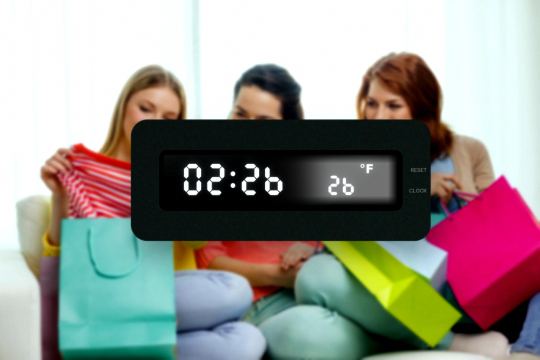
2 h 26 min
